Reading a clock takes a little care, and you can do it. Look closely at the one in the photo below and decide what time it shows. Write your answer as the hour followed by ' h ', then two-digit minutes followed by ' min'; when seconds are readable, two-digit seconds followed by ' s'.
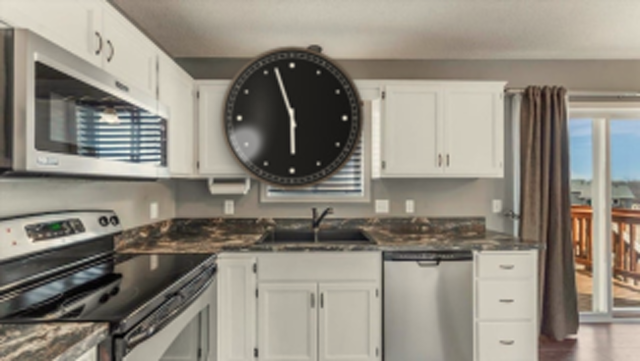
5 h 57 min
